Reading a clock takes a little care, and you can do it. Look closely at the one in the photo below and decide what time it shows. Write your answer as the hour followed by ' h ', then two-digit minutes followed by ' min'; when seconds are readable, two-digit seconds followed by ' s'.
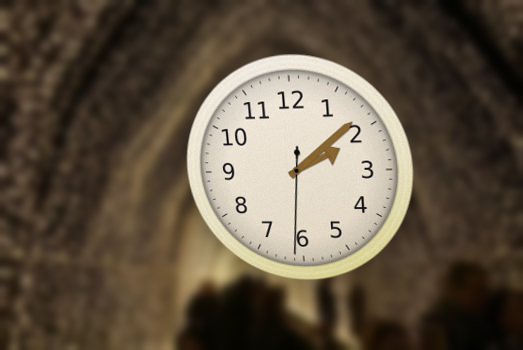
2 h 08 min 31 s
